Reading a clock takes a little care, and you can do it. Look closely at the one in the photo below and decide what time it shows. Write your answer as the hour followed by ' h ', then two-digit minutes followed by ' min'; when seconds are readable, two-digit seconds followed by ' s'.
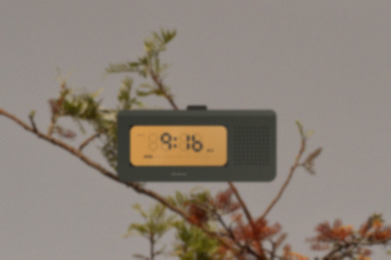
9 h 16 min
